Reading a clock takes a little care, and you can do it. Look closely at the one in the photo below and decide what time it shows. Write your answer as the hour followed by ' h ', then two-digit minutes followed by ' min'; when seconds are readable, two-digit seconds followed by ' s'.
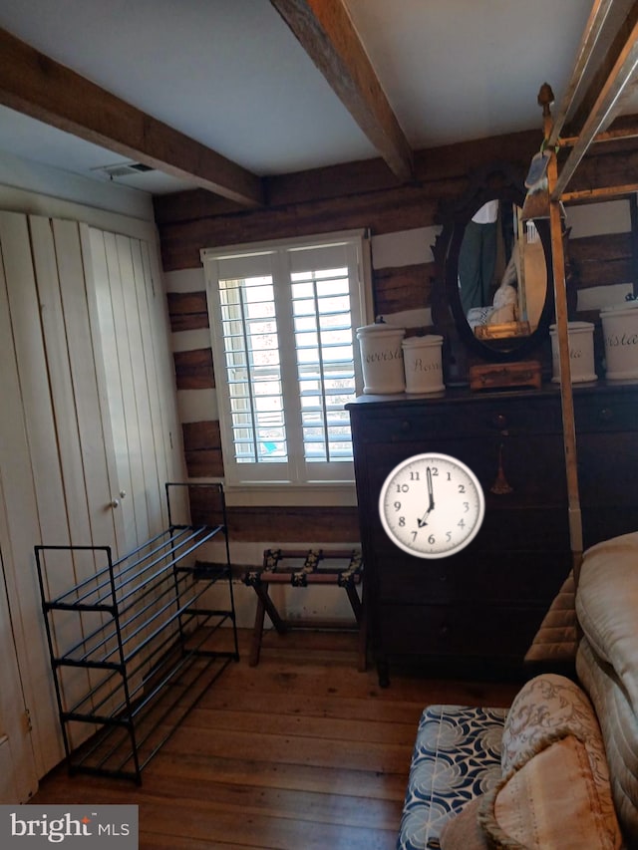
6 h 59 min
